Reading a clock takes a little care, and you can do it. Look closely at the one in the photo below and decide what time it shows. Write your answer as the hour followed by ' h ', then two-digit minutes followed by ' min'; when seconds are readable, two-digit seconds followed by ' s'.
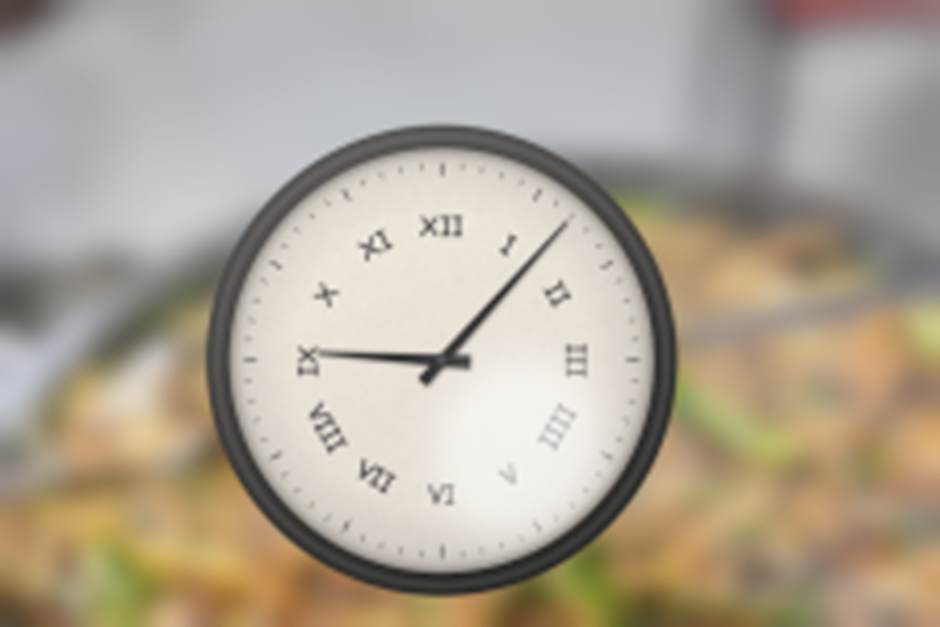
9 h 07 min
